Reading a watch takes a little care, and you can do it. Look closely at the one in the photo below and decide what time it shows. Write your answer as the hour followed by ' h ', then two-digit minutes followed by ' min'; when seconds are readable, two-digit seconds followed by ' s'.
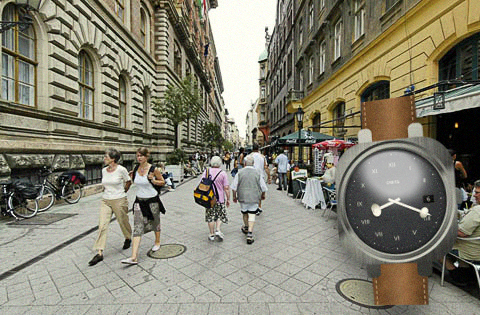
8 h 19 min
